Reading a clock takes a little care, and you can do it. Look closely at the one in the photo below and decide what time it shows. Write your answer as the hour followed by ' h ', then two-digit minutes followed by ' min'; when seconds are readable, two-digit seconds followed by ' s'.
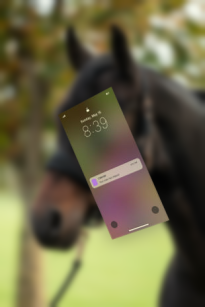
8 h 39 min
